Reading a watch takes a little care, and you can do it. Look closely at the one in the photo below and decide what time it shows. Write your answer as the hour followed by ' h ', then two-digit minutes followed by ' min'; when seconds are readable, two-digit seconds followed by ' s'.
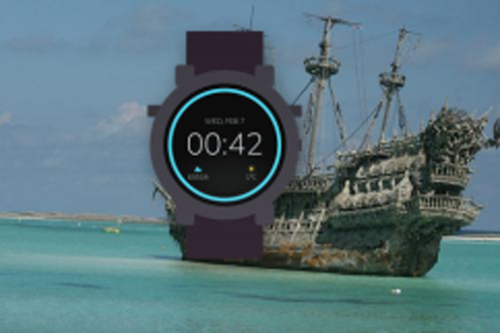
0 h 42 min
